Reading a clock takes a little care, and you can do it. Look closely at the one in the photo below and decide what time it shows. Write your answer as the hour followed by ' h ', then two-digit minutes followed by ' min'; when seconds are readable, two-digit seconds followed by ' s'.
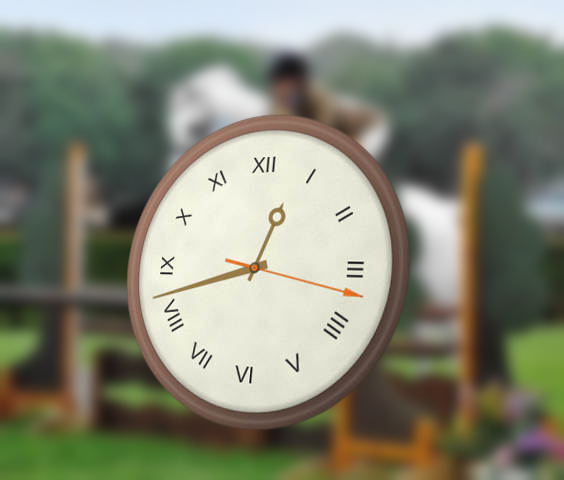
12 h 42 min 17 s
